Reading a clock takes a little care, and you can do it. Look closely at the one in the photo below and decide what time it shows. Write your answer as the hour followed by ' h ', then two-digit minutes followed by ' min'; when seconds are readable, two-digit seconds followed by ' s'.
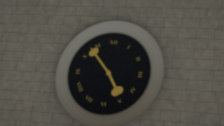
4 h 53 min
